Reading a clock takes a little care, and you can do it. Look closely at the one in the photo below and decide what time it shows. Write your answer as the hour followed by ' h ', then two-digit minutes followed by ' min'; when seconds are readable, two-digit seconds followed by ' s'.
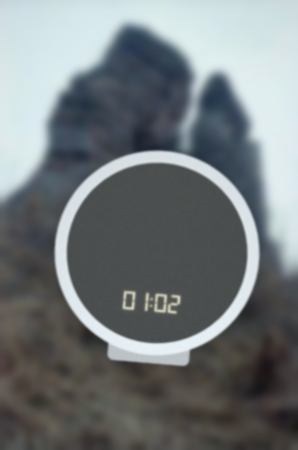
1 h 02 min
